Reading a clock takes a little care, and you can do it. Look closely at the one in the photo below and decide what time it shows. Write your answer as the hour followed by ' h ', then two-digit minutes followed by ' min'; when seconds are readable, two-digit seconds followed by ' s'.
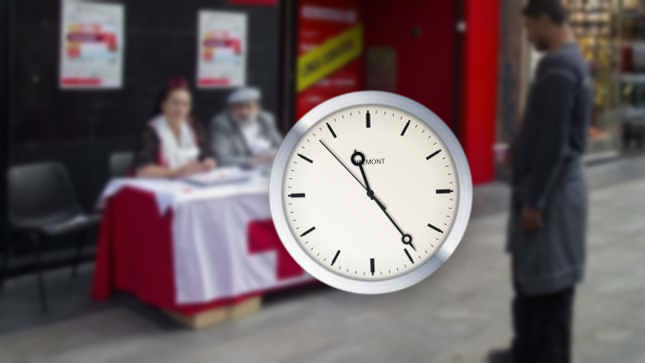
11 h 23 min 53 s
